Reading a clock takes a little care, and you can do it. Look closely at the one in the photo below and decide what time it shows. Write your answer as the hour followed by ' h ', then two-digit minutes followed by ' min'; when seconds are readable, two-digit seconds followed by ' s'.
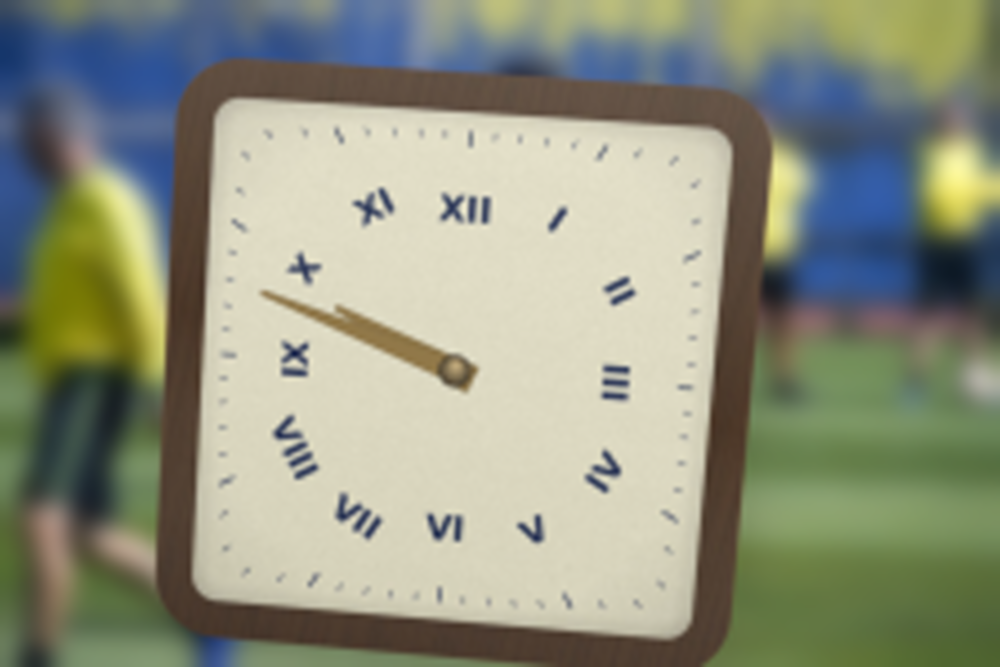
9 h 48 min
